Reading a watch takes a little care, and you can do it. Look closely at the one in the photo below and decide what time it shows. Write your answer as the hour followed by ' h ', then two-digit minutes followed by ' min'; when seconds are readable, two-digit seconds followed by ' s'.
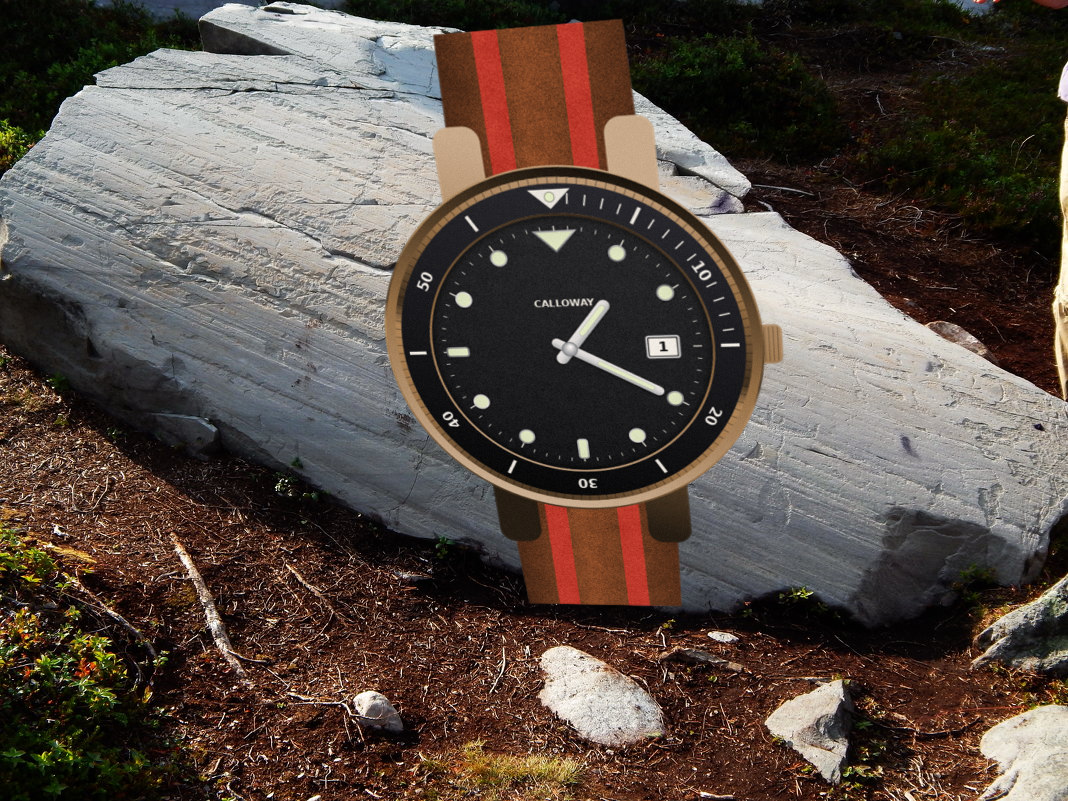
1 h 20 min
